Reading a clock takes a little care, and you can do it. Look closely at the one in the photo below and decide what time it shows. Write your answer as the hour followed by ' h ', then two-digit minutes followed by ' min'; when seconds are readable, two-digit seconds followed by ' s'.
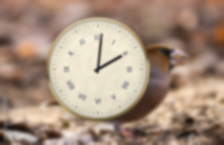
2 h 01 min
